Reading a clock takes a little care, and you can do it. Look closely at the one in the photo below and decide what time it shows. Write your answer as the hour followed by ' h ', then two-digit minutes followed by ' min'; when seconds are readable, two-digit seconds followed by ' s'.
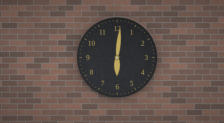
6 h 01 min
